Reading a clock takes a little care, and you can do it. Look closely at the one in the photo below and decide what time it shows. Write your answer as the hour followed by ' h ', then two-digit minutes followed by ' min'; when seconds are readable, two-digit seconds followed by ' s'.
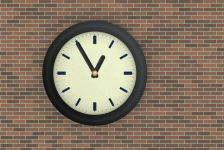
12 h 55 min
